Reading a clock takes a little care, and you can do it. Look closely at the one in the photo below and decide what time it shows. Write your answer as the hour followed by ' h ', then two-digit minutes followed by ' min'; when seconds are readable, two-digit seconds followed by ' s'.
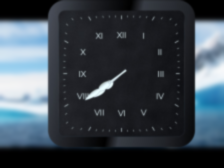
7 h 39 min
